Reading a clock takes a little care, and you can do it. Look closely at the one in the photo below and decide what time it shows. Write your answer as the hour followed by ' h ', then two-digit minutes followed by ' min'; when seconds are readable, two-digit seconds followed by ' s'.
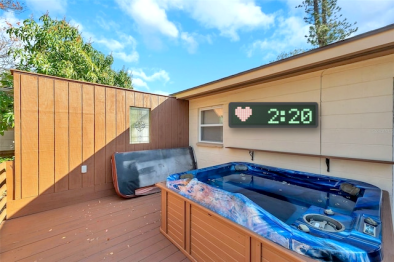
2 h 20 min
